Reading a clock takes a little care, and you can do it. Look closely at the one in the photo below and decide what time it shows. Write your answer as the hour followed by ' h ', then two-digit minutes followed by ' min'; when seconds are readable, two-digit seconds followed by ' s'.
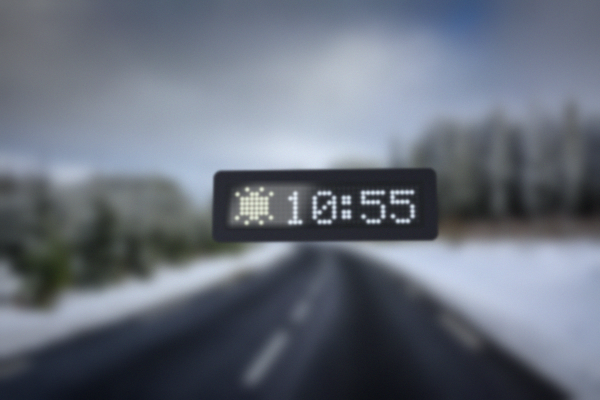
10 h 55 min
